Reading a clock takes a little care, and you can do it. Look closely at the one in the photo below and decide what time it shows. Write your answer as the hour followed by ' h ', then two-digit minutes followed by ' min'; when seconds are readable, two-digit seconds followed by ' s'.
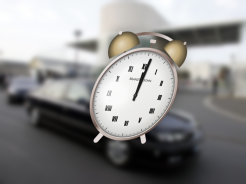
12 h 01 min
